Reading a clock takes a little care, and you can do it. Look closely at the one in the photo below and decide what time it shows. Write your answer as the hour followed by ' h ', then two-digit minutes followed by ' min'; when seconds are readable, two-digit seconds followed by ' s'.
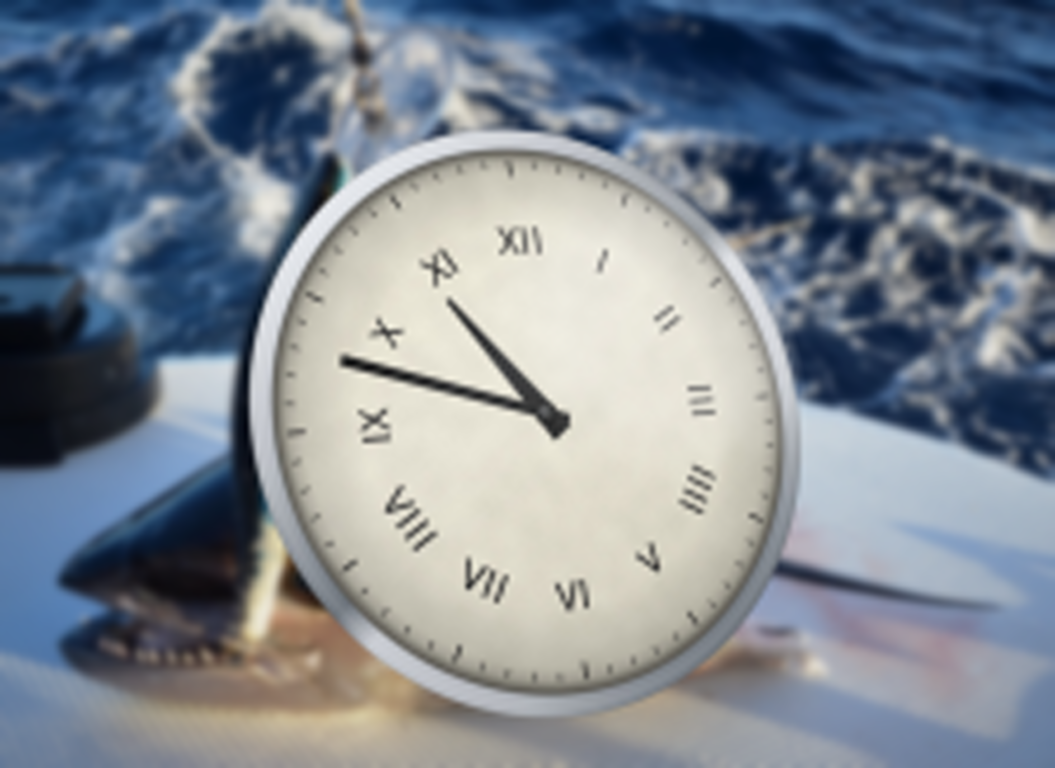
10 h 48 min
